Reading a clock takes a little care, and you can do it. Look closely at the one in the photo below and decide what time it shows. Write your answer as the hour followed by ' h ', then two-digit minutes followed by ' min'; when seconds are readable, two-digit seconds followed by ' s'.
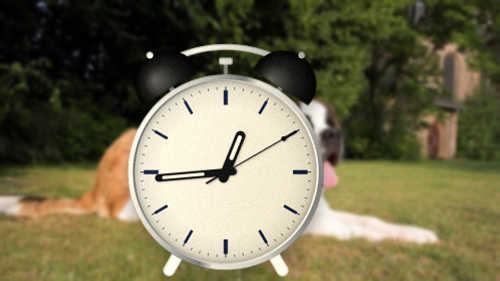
12 h 44 min 10 s
